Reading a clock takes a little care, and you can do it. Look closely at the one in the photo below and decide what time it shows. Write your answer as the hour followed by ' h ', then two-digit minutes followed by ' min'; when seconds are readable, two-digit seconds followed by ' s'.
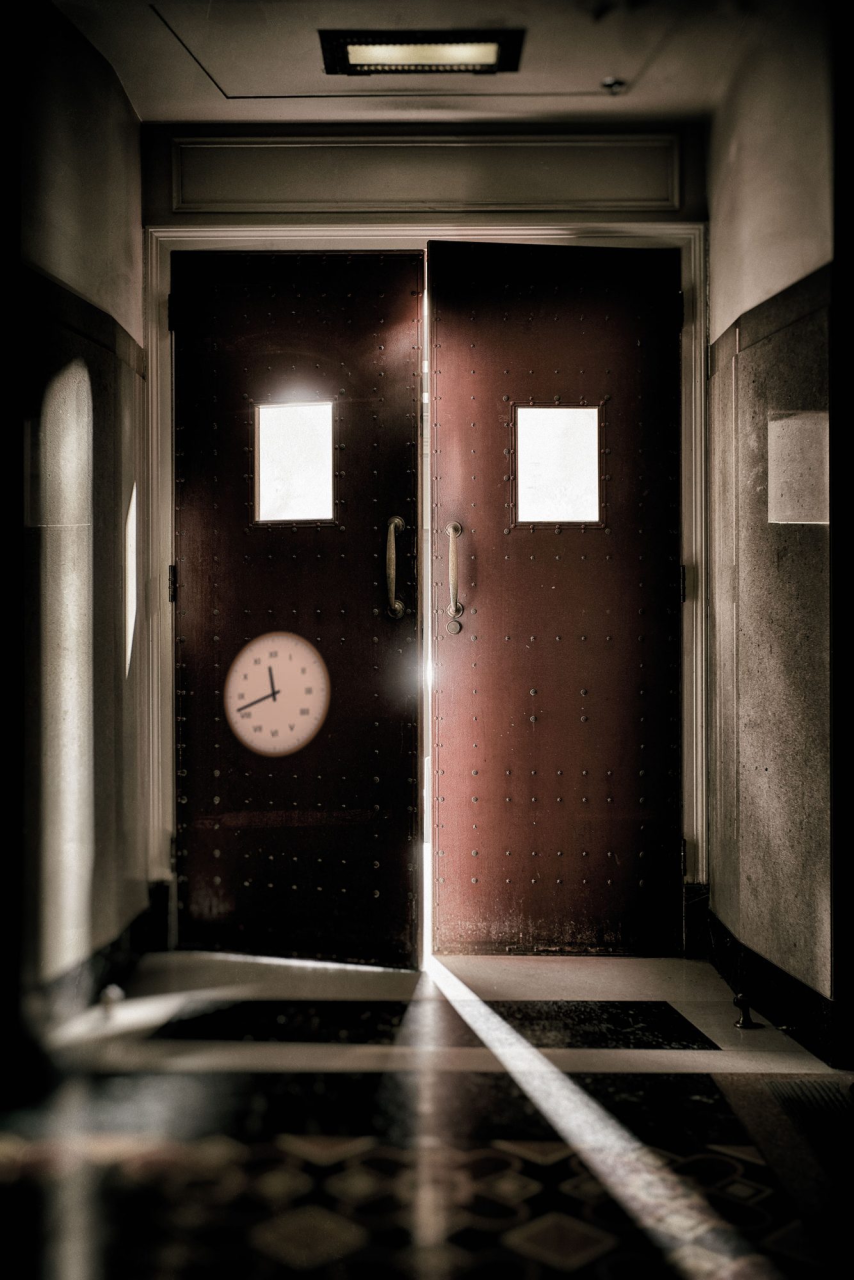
11 h 42 min
